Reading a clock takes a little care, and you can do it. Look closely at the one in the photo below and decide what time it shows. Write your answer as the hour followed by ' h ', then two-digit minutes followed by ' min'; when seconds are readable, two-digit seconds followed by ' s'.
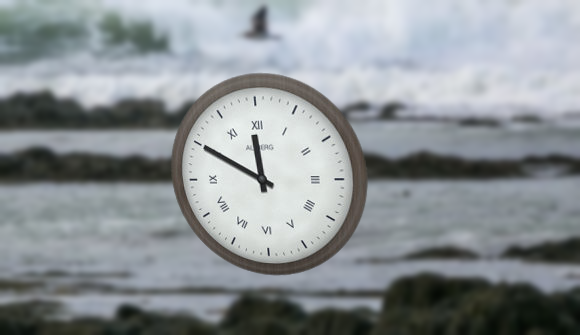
11 h 50 min
